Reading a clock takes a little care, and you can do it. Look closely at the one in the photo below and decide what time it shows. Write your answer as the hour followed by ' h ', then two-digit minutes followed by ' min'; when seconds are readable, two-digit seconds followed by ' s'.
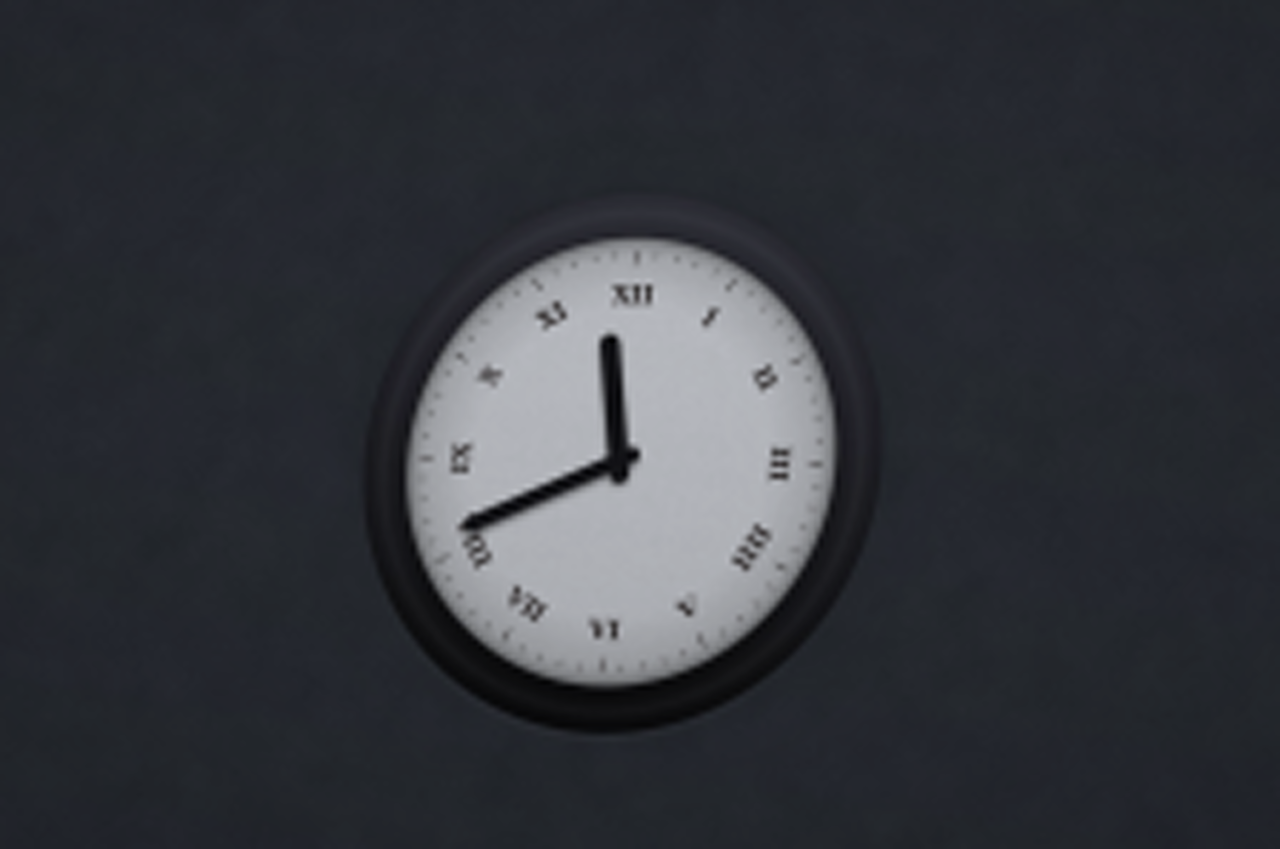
11 h 41 min
